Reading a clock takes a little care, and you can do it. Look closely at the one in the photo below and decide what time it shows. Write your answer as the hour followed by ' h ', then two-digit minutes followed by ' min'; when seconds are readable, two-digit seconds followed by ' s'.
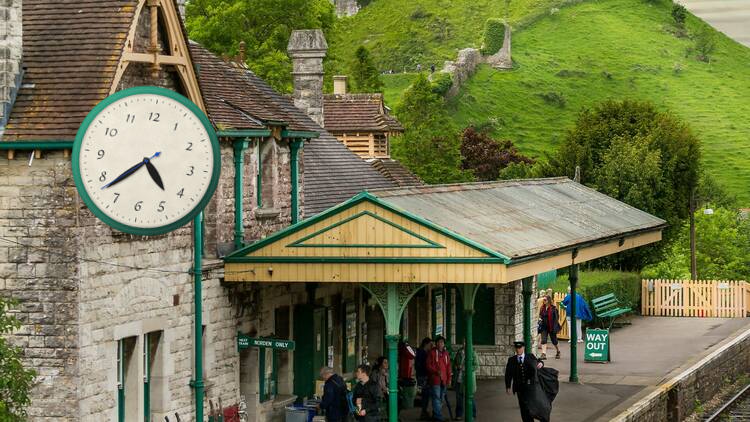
4 h 37 min 38 s
